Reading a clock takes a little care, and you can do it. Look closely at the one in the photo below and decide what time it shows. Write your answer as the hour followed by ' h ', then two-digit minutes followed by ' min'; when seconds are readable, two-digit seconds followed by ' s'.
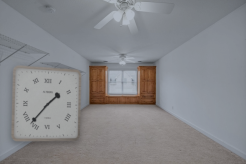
1 h 37 min
